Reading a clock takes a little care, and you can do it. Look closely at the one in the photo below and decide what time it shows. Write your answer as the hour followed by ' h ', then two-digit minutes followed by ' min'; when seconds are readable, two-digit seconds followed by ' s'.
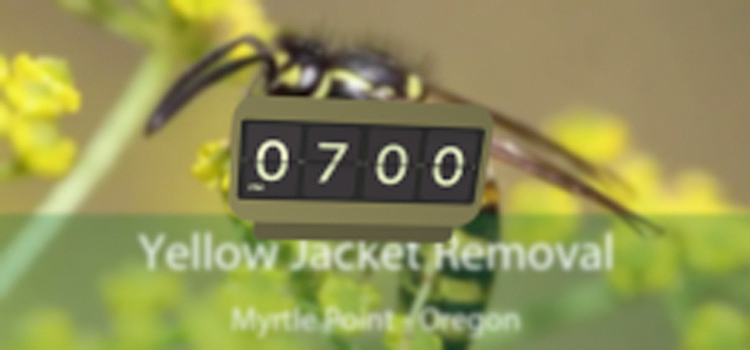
7 h 00 min
